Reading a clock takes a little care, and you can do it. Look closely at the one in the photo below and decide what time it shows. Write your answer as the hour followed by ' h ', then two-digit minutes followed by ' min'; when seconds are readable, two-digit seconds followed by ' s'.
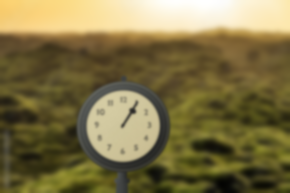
1 h 05 min
